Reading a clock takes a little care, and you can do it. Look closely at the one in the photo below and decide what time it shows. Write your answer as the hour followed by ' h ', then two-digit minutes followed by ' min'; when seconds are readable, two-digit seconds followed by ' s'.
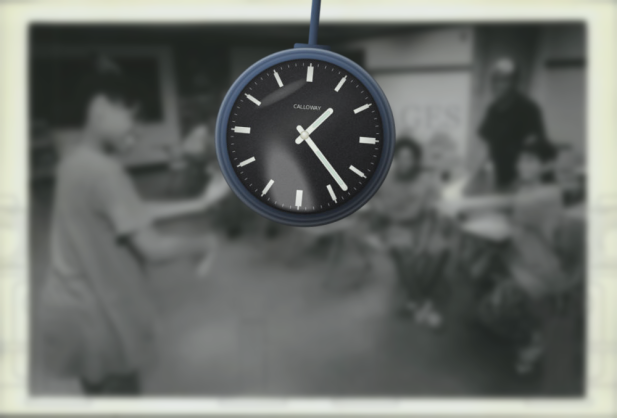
1 h 23 min
